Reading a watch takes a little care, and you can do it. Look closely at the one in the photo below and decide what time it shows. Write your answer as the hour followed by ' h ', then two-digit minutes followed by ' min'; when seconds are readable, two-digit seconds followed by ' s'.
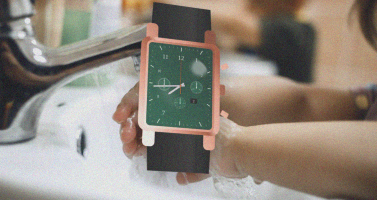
7 h 44 min
